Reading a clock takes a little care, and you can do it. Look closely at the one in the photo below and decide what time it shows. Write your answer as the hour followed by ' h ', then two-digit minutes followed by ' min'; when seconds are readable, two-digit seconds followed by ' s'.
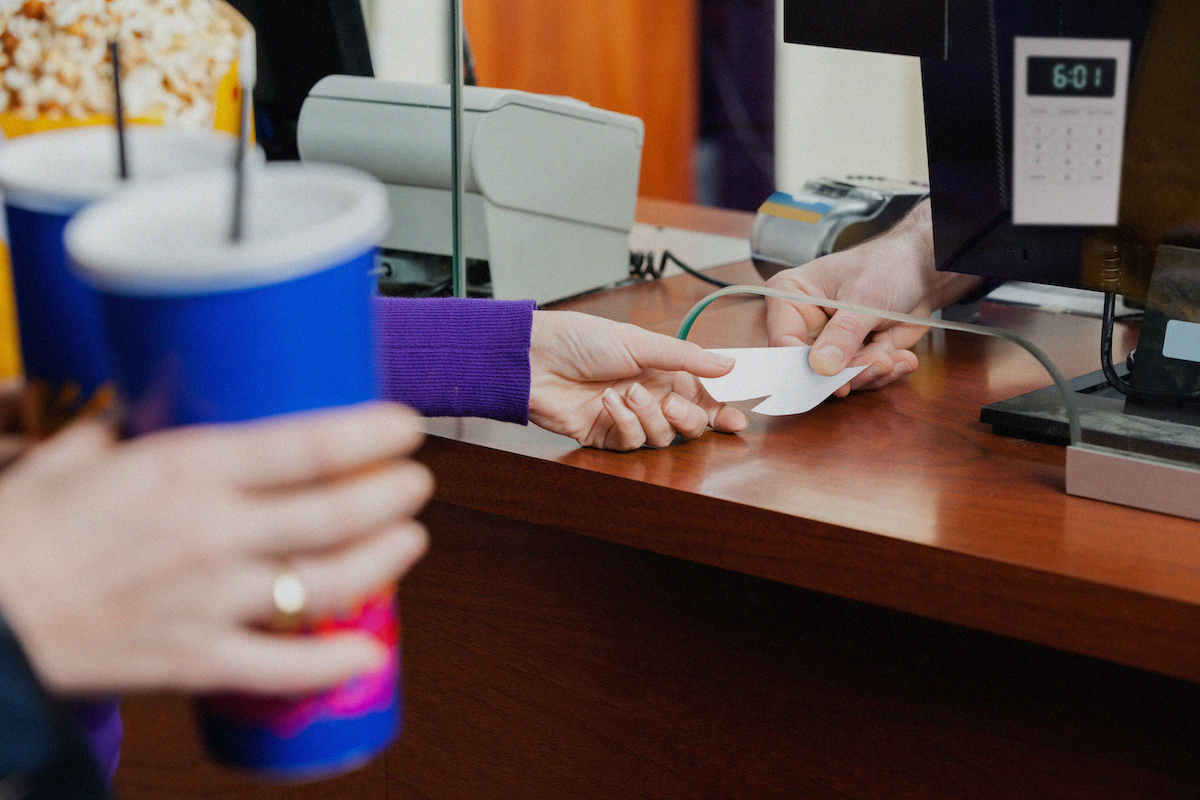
6 h 01 min
